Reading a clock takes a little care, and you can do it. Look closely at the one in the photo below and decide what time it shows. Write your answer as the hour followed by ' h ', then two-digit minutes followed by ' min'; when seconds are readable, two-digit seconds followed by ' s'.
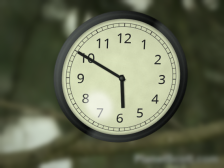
5 h 50 min
